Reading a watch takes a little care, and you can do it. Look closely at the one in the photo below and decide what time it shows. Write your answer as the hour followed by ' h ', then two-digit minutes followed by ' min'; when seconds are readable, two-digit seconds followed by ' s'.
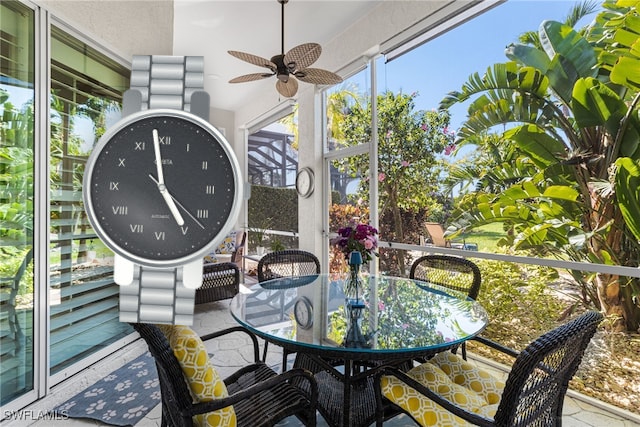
4 h 58 min 22 s
